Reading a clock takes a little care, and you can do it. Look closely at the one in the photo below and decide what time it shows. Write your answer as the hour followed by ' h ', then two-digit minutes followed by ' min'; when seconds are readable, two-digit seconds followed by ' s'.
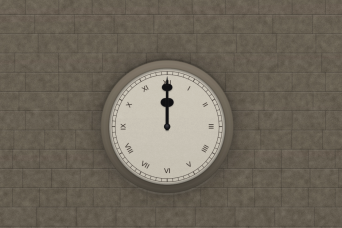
12 h 00 min
